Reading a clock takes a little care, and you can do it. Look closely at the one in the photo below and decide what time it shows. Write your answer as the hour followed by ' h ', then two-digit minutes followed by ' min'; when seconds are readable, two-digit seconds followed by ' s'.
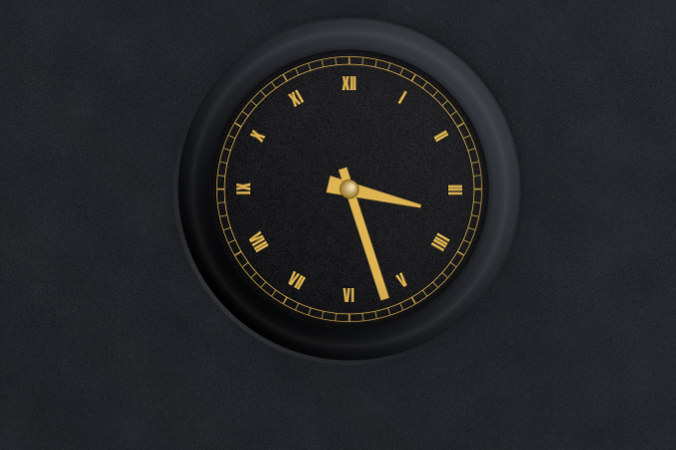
3 h 27 min
